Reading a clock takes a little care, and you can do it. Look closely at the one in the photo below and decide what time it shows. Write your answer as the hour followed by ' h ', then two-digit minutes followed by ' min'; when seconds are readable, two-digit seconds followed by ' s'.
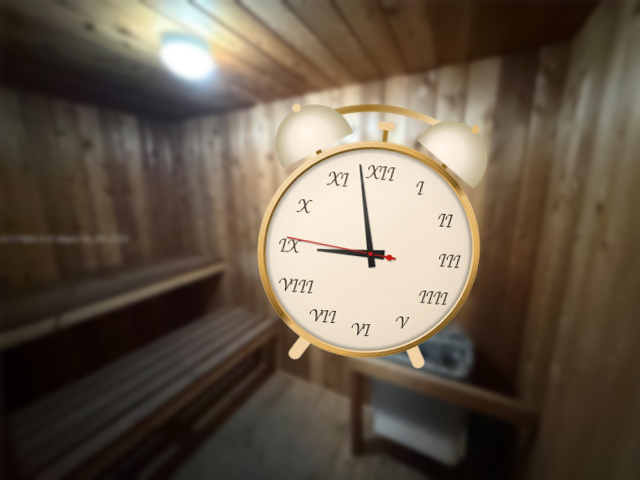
8 h 57 min 46 s
